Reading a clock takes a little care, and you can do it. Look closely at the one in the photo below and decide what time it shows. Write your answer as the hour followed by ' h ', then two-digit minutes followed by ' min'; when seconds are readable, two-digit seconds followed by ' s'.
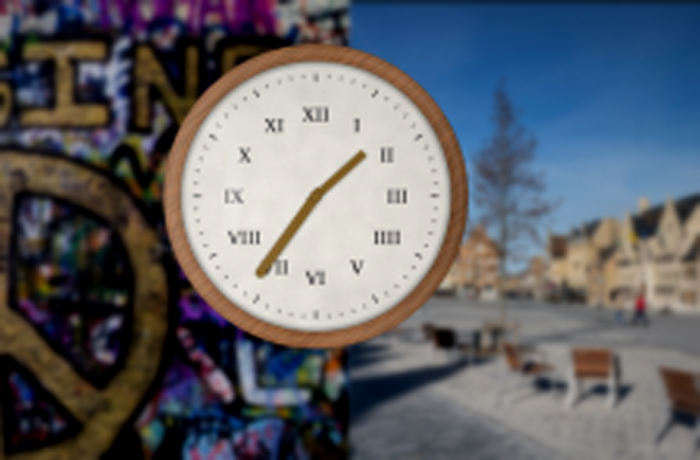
1 h 36 min
